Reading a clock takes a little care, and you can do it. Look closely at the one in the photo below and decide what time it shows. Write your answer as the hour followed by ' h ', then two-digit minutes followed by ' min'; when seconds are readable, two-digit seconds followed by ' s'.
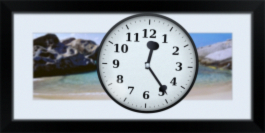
12 h 24 min
